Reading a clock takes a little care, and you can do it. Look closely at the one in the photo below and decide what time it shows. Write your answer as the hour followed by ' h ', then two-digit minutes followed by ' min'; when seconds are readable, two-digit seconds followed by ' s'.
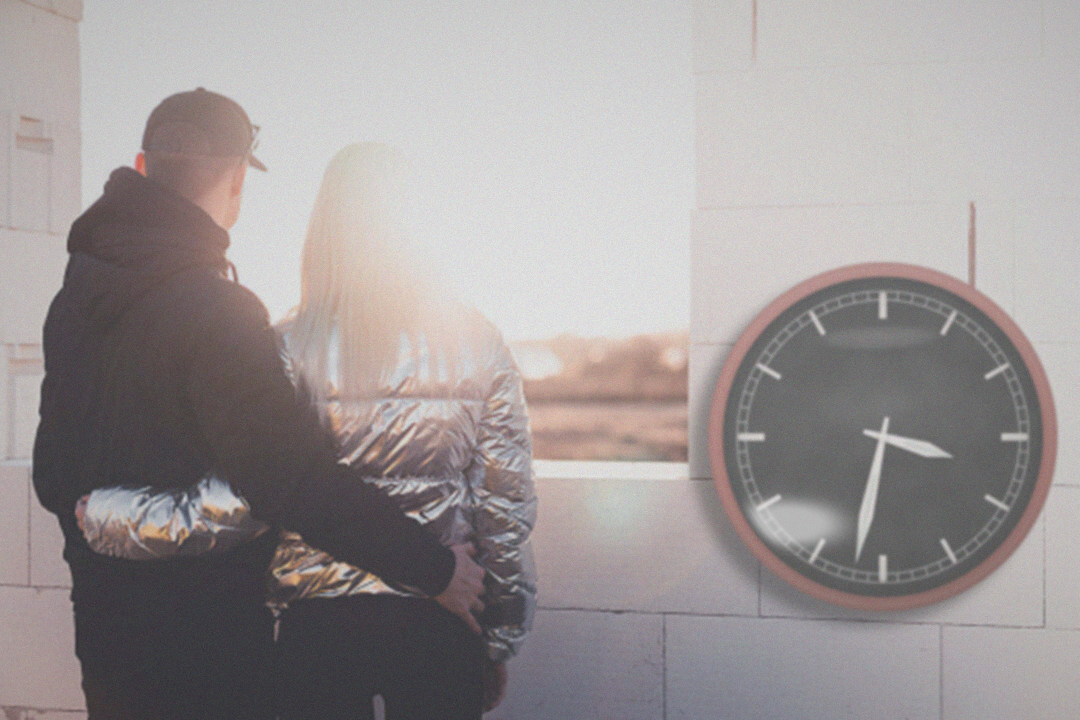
3 h 32 min
